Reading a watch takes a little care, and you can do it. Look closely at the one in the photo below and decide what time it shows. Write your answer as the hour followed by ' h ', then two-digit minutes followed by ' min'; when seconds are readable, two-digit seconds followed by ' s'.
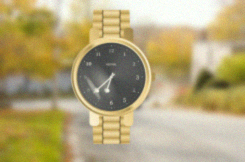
6 h 38 min
